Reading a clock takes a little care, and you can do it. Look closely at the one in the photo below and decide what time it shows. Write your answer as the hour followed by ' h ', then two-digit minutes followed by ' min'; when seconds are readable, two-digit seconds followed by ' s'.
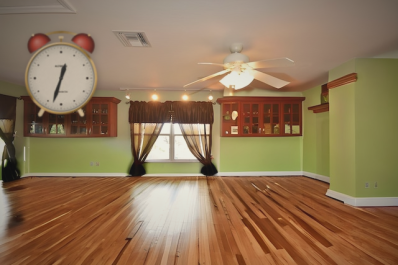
12 h 33 min
